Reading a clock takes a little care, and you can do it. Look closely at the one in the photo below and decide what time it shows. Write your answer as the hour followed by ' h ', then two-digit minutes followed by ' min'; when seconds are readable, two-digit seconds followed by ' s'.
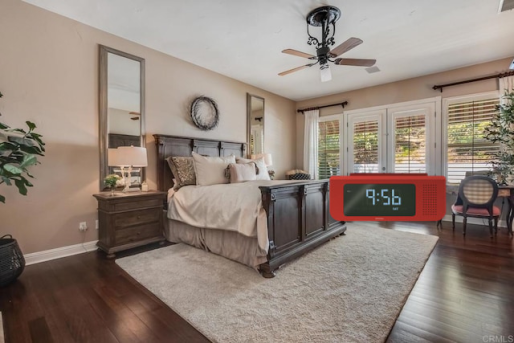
9 h 56 min
